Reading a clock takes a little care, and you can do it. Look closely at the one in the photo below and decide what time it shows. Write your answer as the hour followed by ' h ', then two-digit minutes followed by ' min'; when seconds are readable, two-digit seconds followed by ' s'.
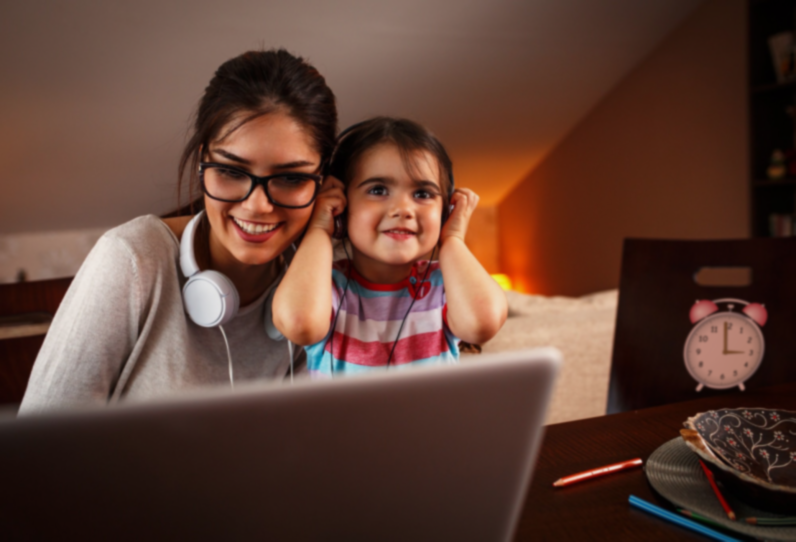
2 h 59 min
